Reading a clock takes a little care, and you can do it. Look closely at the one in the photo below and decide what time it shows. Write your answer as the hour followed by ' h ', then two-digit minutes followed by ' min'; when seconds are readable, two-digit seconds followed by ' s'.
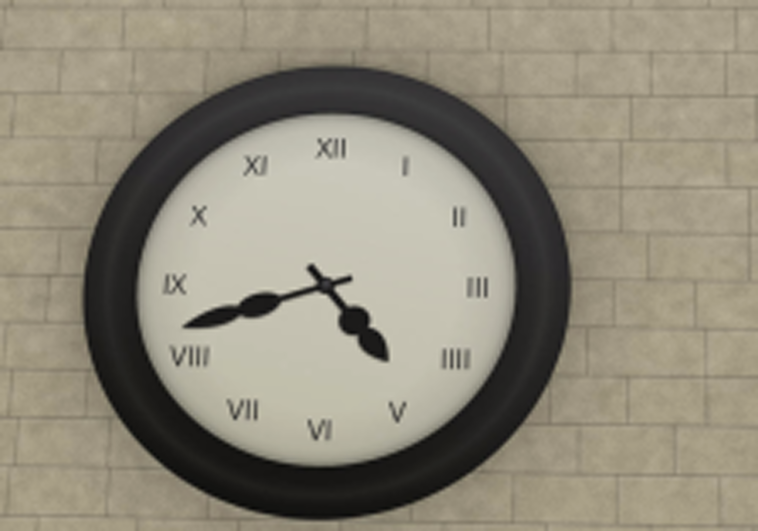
4 h 42 min
